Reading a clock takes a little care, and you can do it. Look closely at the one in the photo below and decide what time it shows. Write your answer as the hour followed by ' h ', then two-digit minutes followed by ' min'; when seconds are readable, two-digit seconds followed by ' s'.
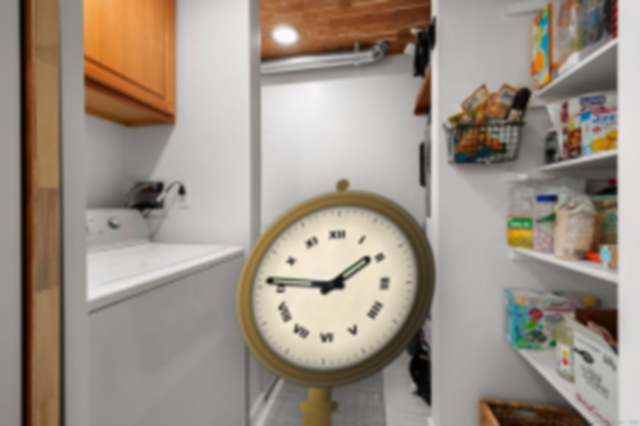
1 h 46 min
